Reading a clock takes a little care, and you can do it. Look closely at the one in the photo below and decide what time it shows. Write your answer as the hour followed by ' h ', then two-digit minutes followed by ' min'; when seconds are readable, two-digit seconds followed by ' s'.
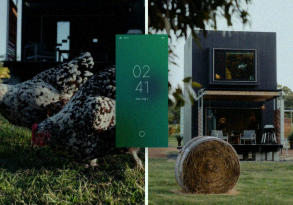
2 h 41 min
